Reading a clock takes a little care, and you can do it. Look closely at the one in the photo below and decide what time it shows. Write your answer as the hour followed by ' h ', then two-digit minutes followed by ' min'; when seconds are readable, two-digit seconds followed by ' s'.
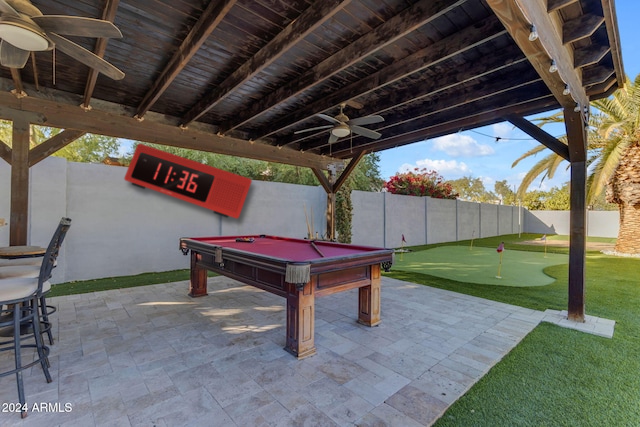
11 h 36 min
